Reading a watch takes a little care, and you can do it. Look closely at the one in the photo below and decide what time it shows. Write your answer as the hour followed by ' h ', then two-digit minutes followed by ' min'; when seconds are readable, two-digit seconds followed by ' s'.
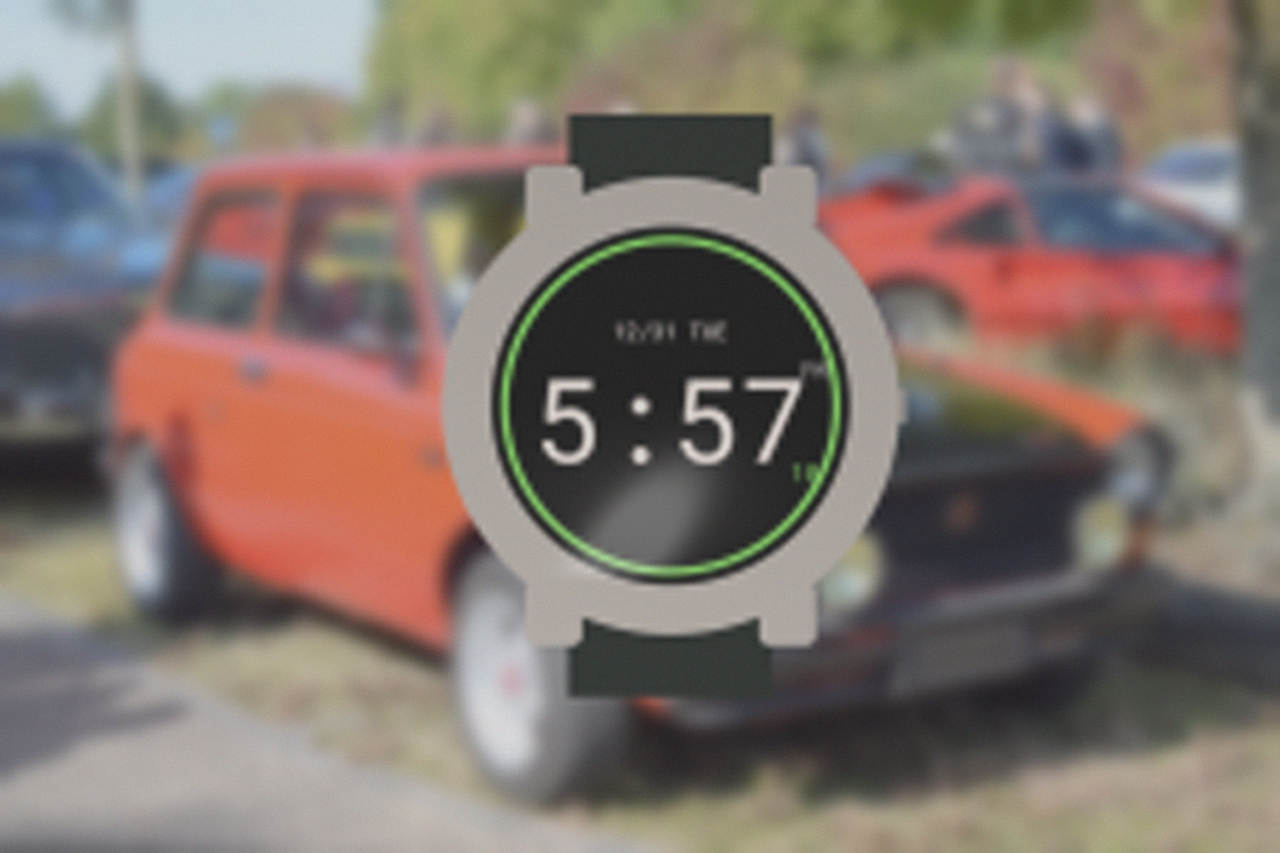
5 h 57 min
